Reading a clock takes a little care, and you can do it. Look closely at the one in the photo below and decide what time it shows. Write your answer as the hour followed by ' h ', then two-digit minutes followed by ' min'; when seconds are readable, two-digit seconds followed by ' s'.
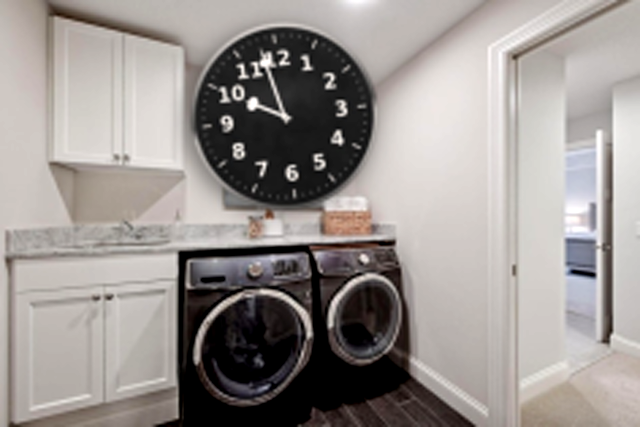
9 h 58 min
